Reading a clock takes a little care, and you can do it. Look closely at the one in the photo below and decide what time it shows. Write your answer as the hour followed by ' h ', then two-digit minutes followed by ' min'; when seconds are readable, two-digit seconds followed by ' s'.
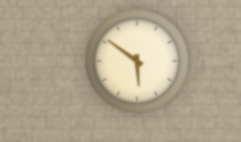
5 h 51 min
